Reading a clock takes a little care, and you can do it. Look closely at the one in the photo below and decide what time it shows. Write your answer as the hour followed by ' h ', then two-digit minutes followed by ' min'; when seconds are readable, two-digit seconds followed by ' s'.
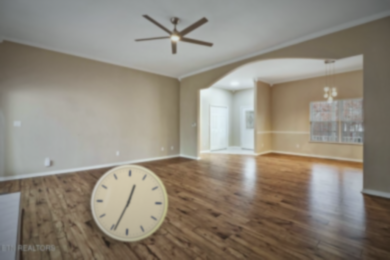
12 h 34 min
